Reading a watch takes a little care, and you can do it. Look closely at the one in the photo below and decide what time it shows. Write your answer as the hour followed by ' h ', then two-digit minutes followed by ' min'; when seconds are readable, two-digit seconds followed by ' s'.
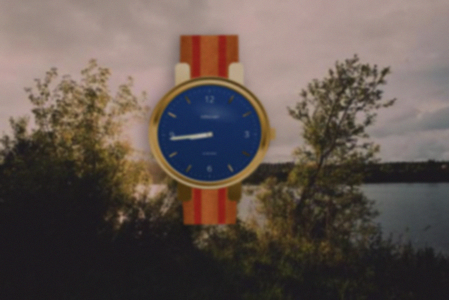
8 h 44 min
